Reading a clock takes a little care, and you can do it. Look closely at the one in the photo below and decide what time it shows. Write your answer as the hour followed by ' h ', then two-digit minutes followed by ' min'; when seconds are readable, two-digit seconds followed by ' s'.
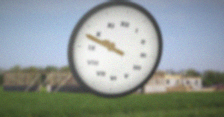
9 h 48 min
